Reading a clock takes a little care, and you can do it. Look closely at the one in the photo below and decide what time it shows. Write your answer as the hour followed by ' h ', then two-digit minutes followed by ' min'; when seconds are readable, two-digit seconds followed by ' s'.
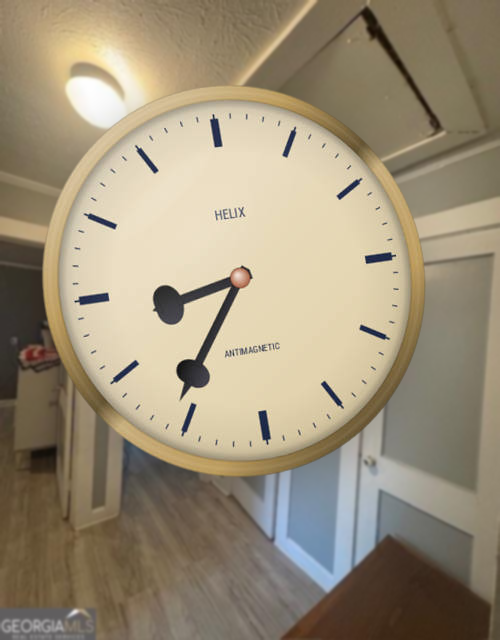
8 h 36 min
